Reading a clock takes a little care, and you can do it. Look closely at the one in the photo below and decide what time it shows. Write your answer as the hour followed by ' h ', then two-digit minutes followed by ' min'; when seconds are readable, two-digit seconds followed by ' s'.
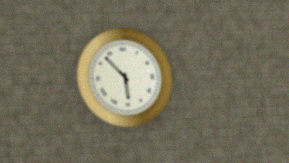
5 h 53 min
